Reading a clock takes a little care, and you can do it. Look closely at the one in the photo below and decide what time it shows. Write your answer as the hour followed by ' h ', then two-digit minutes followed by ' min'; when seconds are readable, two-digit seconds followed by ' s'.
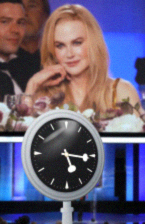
5 h 16 min
